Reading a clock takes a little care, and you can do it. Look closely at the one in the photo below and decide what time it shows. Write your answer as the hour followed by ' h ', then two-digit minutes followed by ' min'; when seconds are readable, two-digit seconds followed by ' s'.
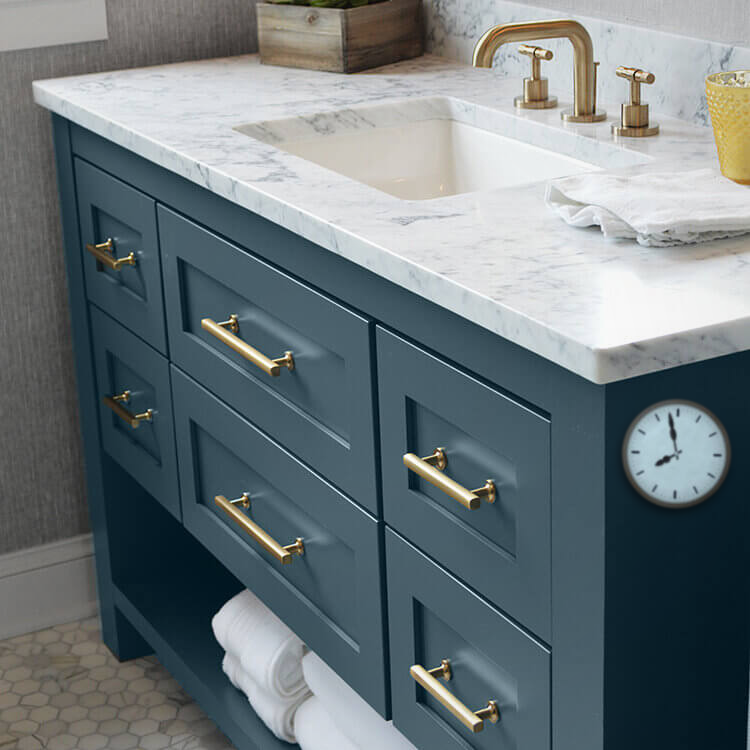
7 h 58 min
